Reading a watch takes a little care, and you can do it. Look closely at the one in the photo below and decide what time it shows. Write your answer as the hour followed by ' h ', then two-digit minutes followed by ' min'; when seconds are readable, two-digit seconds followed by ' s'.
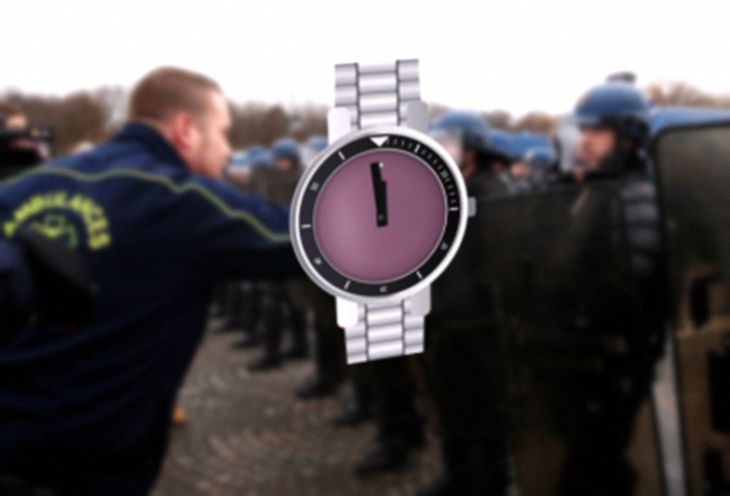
11 h 59 min
